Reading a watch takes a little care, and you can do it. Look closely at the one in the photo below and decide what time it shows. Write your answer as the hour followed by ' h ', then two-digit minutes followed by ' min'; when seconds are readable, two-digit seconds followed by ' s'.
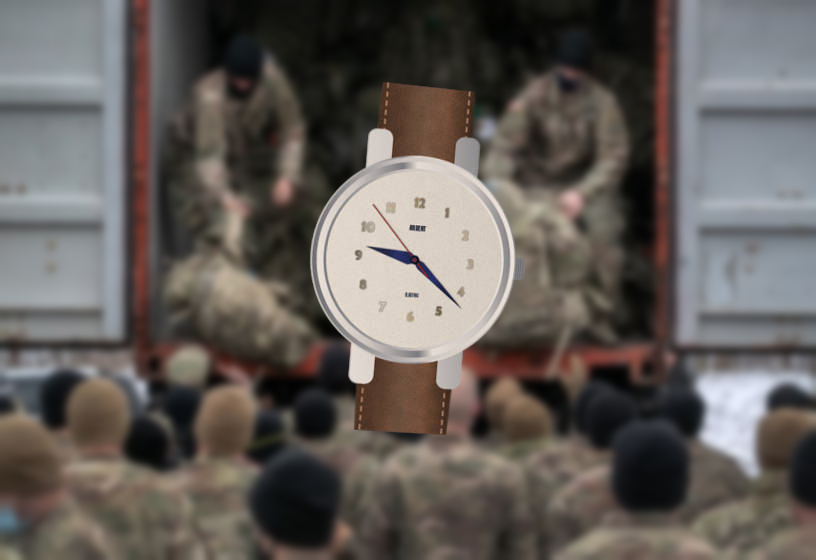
9 h 21 min 53 s
